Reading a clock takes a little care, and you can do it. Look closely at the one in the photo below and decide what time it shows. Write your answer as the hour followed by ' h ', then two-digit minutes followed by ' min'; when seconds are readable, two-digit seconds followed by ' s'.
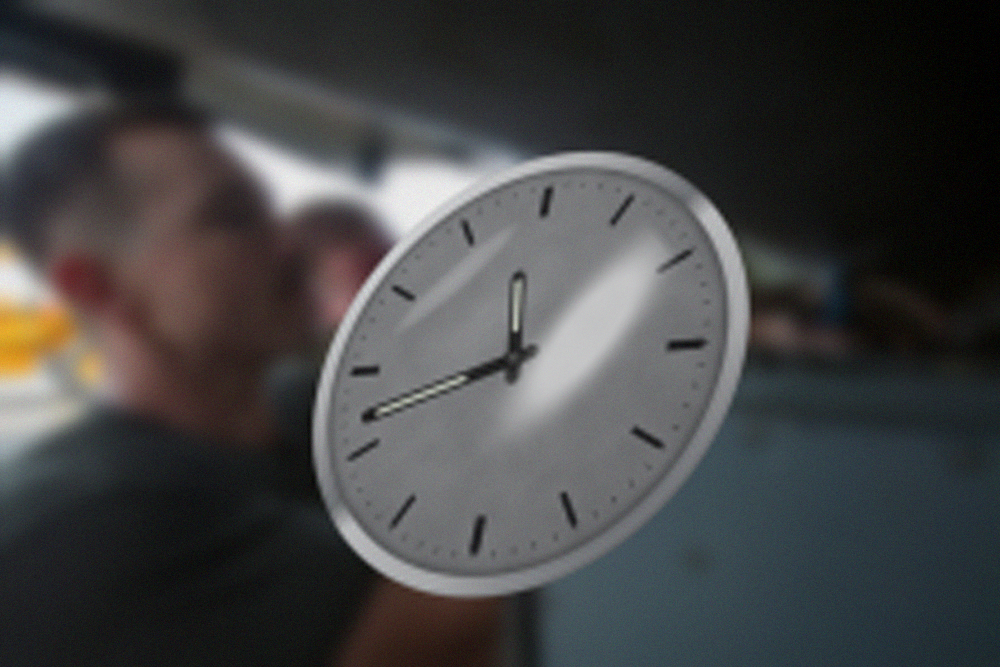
11 h 42 min
